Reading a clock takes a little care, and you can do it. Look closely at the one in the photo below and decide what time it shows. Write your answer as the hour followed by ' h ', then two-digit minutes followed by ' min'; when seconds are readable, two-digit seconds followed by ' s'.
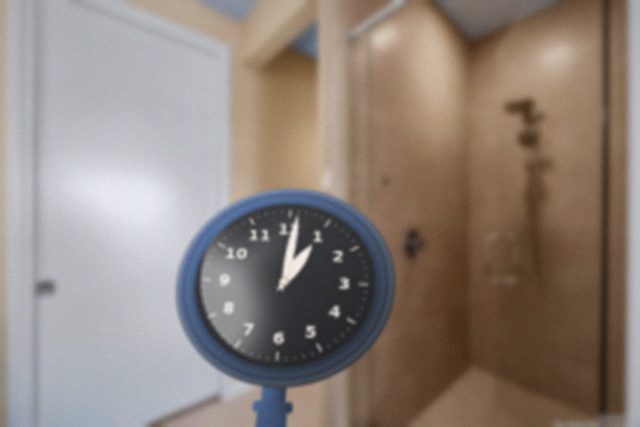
1 h 01 min
